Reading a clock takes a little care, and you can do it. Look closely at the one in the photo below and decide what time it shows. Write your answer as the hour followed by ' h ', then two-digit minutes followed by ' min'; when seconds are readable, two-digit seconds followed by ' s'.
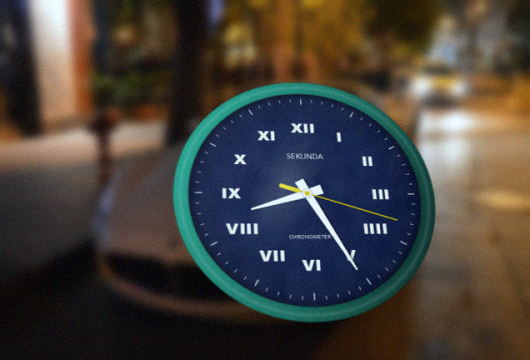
8 h 25 min 18 s
